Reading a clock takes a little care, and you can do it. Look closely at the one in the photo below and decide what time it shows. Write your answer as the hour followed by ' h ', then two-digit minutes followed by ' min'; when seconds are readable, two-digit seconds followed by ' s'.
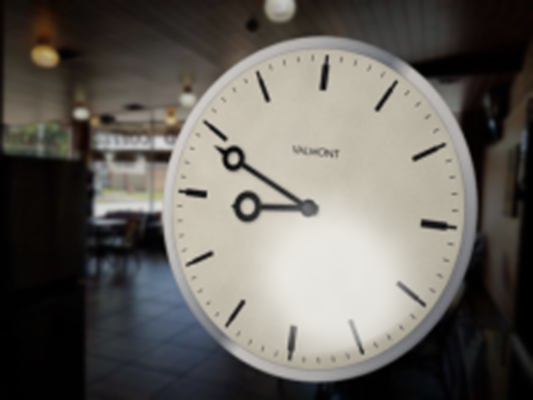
8 h 49 min
